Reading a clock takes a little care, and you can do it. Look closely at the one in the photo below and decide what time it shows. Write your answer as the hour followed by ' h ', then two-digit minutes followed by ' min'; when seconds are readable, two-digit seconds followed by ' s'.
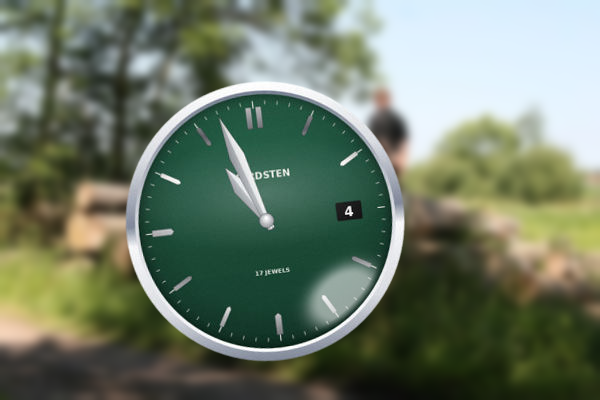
10 h 57 min
